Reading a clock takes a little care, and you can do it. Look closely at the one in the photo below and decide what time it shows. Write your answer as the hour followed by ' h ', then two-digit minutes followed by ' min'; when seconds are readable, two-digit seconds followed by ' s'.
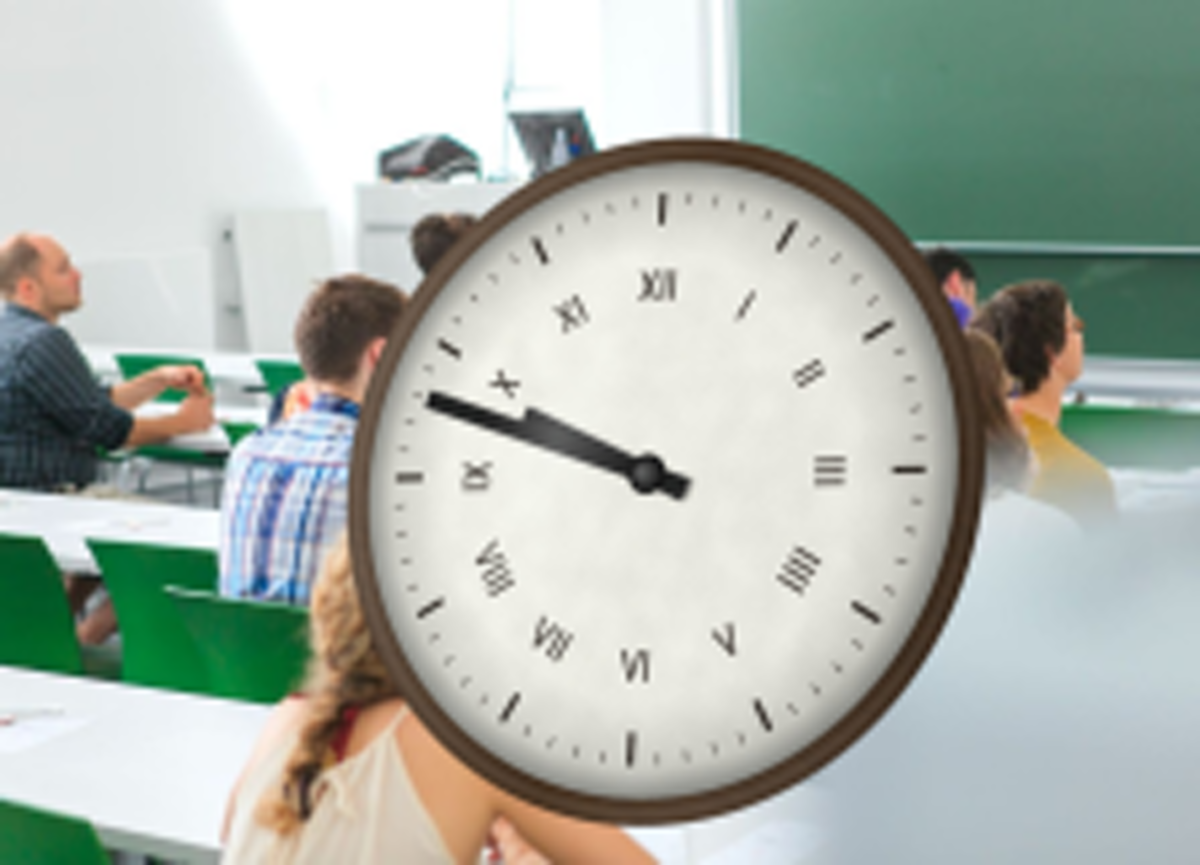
9 h 48 min
